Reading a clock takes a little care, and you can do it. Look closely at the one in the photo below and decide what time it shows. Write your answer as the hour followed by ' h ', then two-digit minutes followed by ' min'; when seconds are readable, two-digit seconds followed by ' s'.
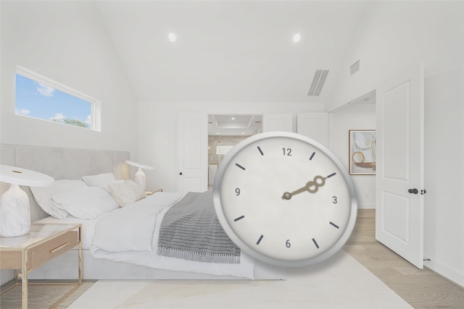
2 h 10 min
